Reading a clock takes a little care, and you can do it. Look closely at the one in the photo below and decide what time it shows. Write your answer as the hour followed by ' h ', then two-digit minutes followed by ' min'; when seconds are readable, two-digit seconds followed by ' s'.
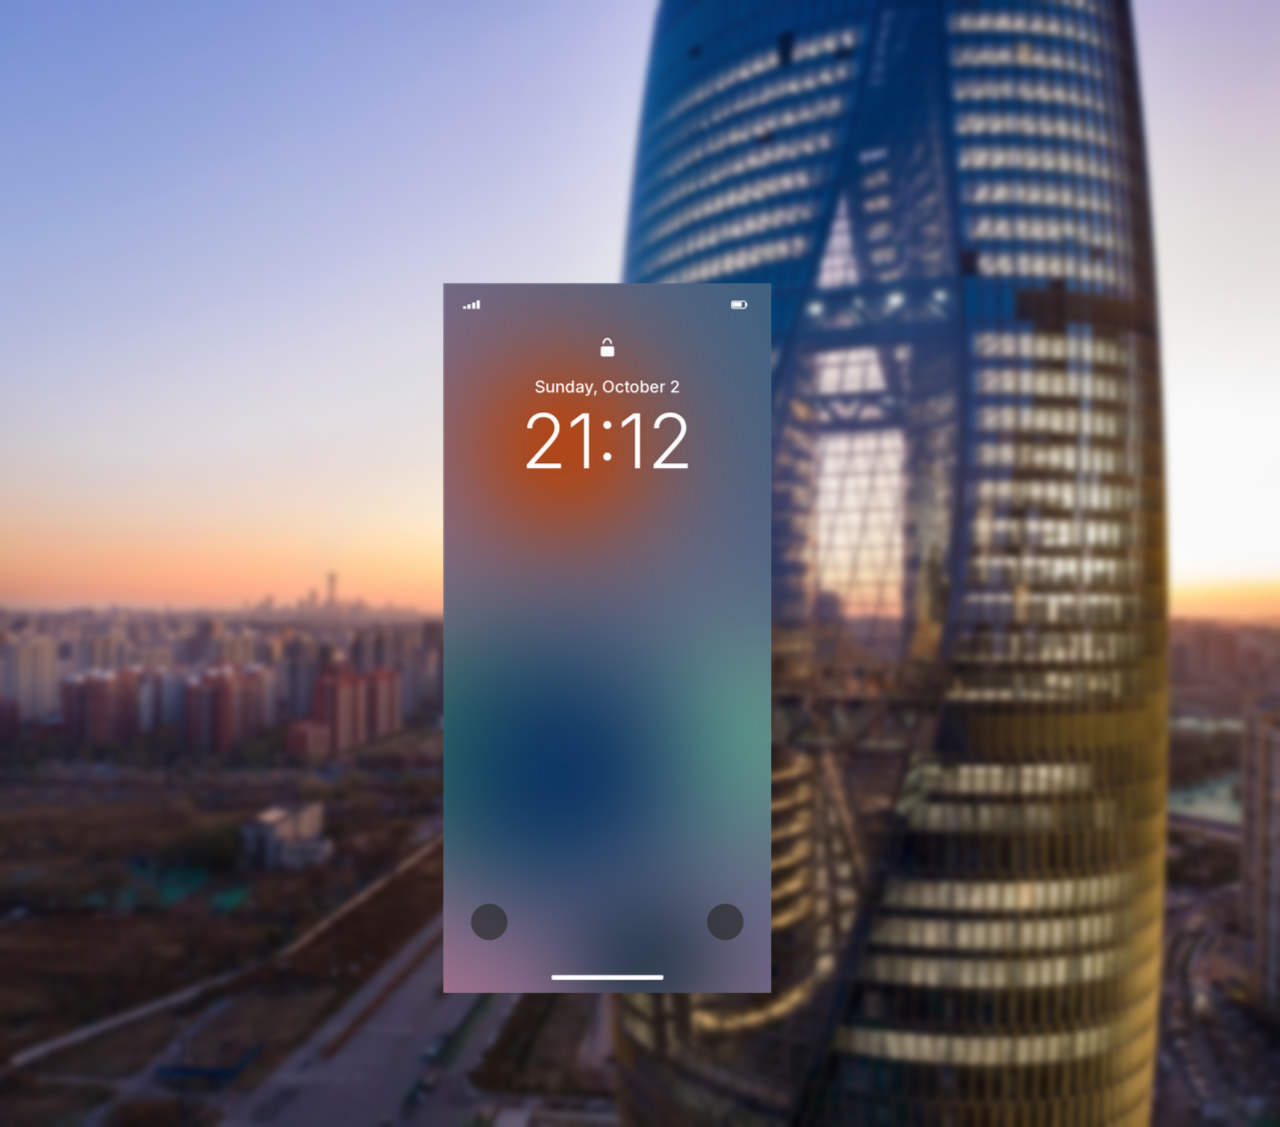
21 h 12 min
